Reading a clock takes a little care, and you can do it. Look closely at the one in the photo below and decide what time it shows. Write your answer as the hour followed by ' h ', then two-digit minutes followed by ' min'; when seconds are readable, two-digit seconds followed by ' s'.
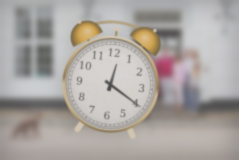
12 h 20 min
